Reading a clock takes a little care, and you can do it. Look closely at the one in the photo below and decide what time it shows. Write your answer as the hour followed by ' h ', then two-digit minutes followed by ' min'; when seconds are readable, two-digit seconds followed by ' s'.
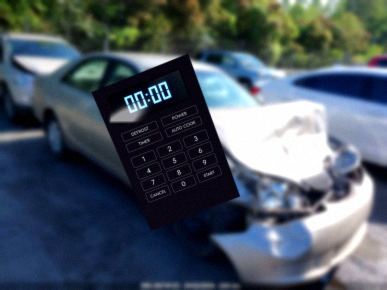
0 h 00 min
